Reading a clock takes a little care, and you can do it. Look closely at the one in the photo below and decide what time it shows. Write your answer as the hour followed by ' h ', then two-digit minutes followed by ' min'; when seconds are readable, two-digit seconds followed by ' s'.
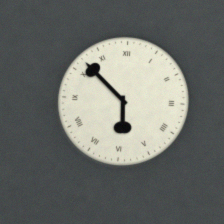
5 h 52 min
